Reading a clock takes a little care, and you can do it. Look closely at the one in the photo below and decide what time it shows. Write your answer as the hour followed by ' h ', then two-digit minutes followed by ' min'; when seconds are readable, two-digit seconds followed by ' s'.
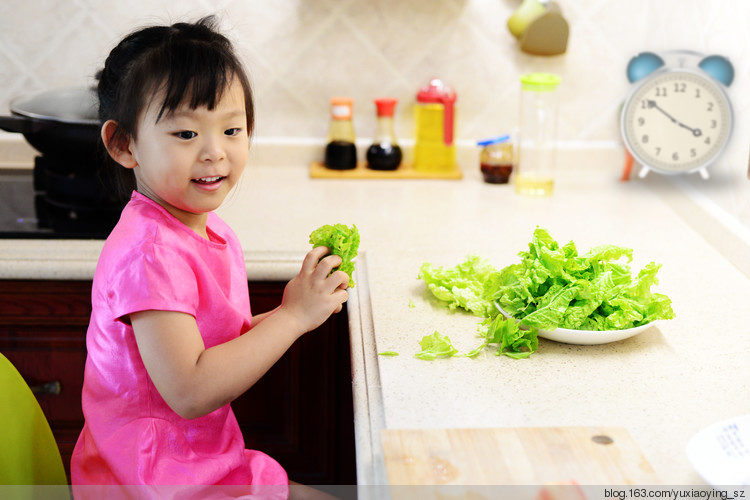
3 h 51 min
